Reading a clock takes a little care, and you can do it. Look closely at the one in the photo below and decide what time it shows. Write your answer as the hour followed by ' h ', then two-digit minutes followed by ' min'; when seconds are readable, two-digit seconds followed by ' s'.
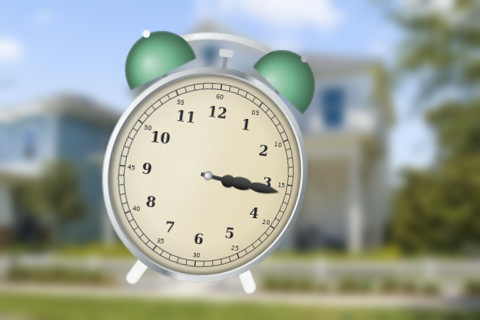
3 h 16 min
